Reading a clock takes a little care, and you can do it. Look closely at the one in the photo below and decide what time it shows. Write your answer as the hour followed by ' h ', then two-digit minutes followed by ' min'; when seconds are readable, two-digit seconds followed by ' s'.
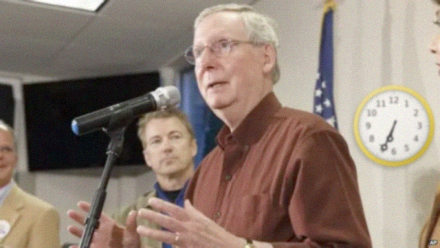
6 h 34 min
